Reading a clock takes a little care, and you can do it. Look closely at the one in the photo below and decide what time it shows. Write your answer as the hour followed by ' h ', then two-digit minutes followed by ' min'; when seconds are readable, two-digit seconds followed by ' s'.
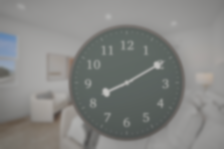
8 h 10 min
